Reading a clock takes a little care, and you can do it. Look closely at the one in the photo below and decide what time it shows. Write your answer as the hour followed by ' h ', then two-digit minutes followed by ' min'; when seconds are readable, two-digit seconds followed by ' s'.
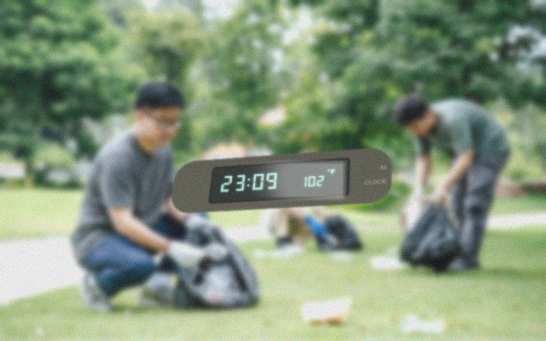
23 h 09 min
